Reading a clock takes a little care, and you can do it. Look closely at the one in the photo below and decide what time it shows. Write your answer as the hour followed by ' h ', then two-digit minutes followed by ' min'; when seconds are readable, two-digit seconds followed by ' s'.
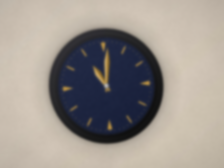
11 h 01 min
